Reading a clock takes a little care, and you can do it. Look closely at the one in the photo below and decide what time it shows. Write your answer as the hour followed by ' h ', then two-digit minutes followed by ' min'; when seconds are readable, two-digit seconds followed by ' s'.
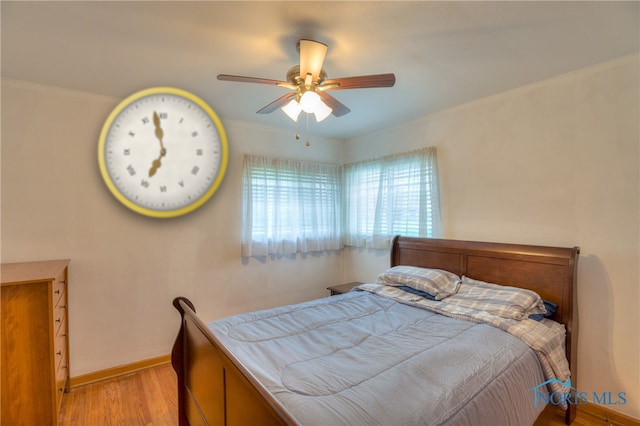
6 h 58 min
